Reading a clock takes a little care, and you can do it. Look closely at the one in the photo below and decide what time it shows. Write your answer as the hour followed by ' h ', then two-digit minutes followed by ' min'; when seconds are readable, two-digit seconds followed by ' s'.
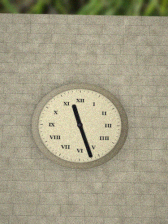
11 h 27 min
